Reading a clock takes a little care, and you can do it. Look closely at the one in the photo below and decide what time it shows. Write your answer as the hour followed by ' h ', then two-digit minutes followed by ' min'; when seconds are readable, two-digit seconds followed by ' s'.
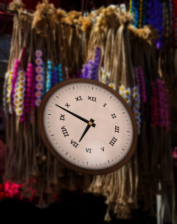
6 h 48 min
